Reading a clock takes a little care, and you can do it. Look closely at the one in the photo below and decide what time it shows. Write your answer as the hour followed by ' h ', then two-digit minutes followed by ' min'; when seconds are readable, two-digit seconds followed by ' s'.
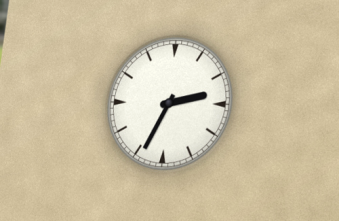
2 h 34 min
